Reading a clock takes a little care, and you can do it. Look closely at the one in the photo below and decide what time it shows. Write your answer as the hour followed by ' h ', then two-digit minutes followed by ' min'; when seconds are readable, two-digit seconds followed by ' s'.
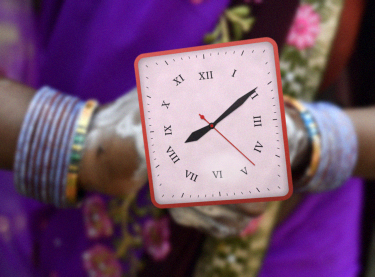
8 h 09 min 23 s
